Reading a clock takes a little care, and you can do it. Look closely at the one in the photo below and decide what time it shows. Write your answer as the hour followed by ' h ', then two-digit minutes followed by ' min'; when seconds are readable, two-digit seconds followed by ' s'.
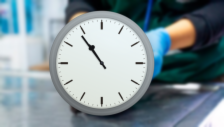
10 h 54 min
